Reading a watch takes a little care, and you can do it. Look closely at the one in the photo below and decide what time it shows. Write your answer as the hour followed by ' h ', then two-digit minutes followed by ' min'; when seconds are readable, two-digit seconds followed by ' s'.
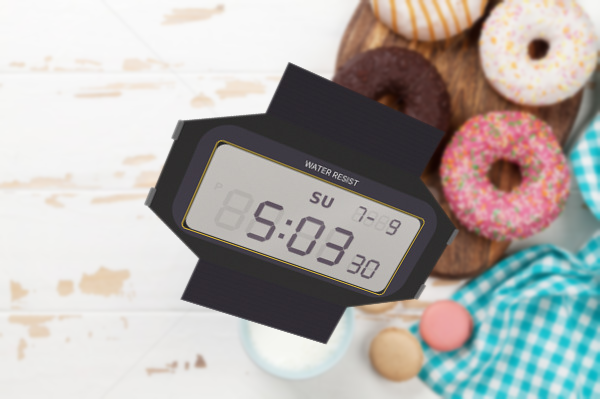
5 h 03 min 30 s
